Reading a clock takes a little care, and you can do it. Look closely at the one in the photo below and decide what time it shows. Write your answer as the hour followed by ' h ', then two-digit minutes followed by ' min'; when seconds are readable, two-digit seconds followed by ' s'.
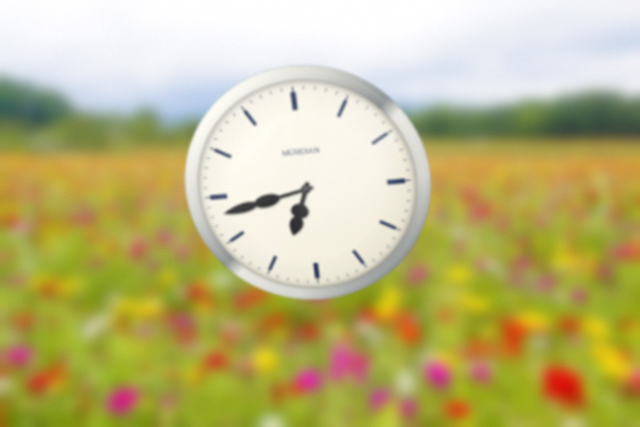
6 h 43 min
